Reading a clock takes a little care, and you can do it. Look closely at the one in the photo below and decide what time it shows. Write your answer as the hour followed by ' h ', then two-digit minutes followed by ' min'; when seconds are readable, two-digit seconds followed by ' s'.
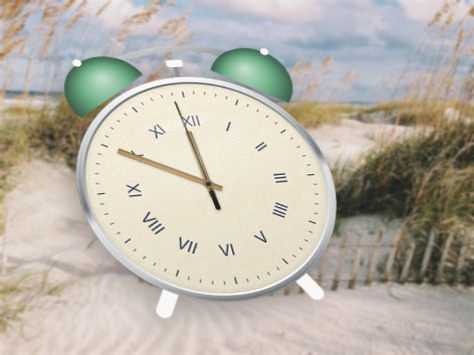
11 h 49 min 59 s
